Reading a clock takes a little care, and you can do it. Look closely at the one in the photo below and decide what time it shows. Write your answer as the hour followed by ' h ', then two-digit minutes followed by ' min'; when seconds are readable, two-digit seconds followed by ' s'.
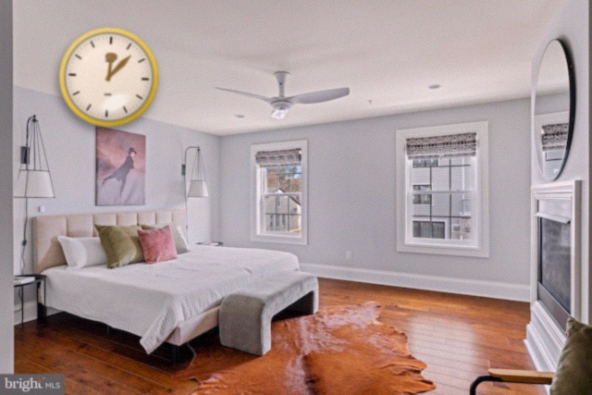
12 h 07 min
